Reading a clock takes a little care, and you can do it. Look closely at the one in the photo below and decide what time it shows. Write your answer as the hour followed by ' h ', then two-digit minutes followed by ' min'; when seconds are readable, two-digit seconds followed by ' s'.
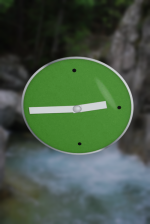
2 h 45 min
